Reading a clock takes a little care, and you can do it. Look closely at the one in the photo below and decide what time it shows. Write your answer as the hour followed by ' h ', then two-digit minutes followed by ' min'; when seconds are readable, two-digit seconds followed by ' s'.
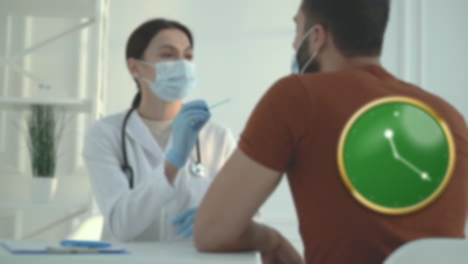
11 h 21 min
